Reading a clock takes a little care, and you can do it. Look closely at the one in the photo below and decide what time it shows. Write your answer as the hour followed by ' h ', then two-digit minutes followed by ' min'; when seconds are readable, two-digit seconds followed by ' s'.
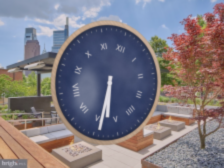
5 h 29 min
